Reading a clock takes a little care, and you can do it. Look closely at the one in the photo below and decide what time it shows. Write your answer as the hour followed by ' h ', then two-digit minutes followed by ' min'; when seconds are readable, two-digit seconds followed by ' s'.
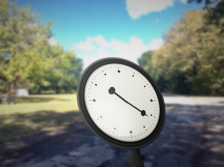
10 h 21 min
